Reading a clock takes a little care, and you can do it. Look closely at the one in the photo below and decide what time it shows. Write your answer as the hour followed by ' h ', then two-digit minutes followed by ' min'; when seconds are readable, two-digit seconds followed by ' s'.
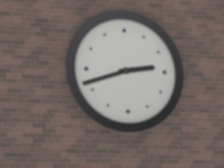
2 h 42 min
